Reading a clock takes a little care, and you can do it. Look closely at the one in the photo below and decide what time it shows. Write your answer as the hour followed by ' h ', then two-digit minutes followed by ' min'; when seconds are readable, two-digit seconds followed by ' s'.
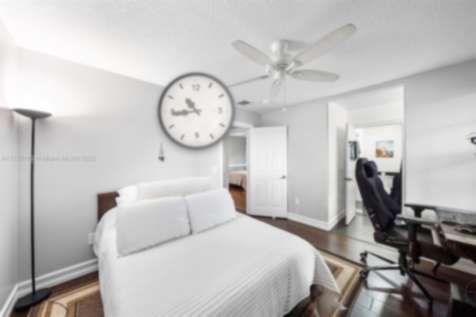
10 h 44 min
